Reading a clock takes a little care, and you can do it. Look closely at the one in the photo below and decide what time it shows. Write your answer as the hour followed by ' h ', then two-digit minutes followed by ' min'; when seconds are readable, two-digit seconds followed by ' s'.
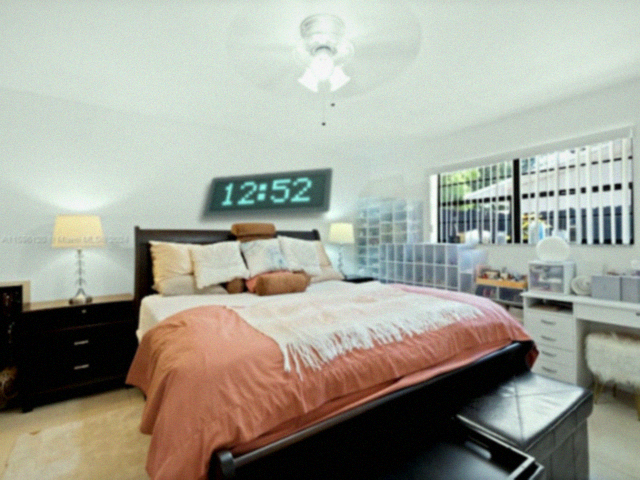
12 h 52 min
